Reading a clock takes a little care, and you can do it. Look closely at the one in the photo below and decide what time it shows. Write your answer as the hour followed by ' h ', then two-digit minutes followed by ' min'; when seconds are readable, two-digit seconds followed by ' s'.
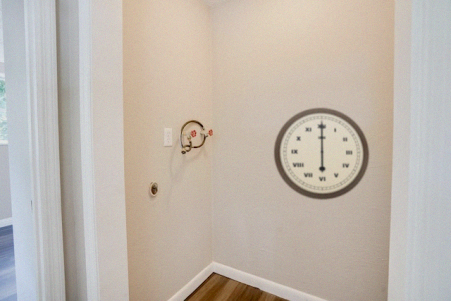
6 h 00 min
